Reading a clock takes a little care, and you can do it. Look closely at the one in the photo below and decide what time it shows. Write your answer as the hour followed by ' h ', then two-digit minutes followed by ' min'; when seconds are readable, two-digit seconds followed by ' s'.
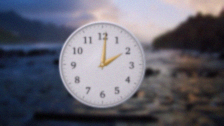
2 h 01 min
